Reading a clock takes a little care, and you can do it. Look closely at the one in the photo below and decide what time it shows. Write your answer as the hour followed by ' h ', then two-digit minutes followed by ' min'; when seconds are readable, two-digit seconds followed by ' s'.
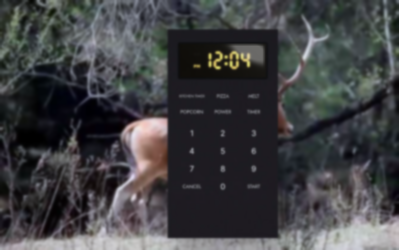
12 h 04 min
